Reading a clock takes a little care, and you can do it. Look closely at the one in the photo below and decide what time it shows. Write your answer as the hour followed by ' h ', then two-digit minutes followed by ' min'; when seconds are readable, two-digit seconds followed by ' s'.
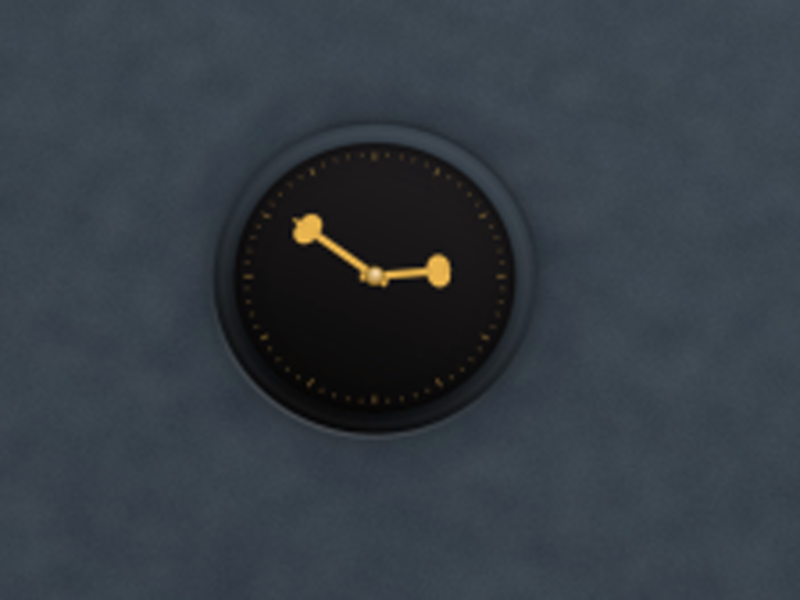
2 h 51 min
